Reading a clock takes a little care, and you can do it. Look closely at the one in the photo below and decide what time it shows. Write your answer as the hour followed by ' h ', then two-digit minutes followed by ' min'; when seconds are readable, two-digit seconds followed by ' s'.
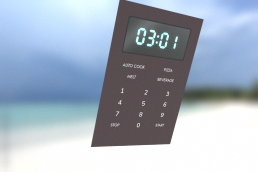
3 h 01 min
